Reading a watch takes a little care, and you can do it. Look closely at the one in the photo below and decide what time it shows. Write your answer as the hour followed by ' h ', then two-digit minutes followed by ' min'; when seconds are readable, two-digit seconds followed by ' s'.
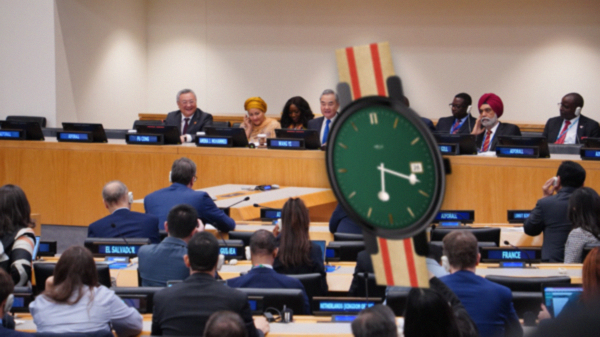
6 h 18 min
